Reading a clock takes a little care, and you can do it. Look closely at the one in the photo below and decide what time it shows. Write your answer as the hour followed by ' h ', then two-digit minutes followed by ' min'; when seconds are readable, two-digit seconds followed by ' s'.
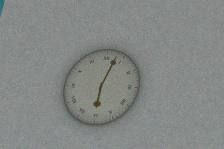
6 h 03 min
